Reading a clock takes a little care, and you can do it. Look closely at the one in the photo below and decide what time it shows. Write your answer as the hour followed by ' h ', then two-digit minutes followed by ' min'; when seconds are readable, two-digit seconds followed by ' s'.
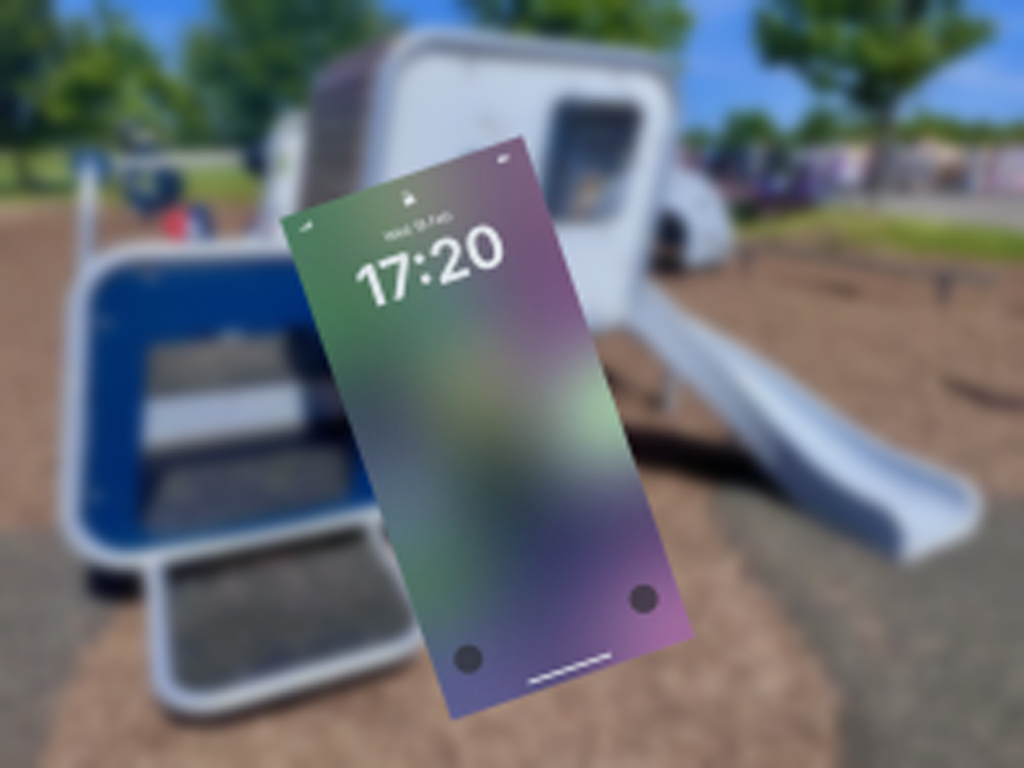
17 h 20 min
